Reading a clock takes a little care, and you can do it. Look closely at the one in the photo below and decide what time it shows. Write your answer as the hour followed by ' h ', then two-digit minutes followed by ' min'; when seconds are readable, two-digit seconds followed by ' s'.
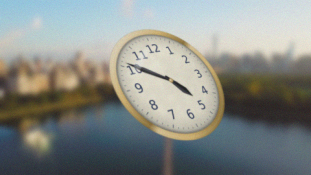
4 h 51 min
